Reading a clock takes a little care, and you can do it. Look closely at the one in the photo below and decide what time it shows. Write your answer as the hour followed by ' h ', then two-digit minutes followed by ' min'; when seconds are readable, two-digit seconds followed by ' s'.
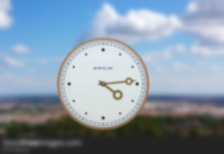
4 h 14 min
